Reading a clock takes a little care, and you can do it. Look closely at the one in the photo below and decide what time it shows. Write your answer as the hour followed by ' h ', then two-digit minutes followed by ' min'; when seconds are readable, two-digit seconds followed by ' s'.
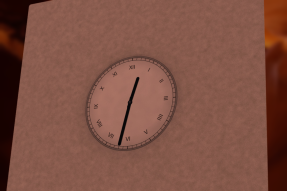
12 h 32 min
